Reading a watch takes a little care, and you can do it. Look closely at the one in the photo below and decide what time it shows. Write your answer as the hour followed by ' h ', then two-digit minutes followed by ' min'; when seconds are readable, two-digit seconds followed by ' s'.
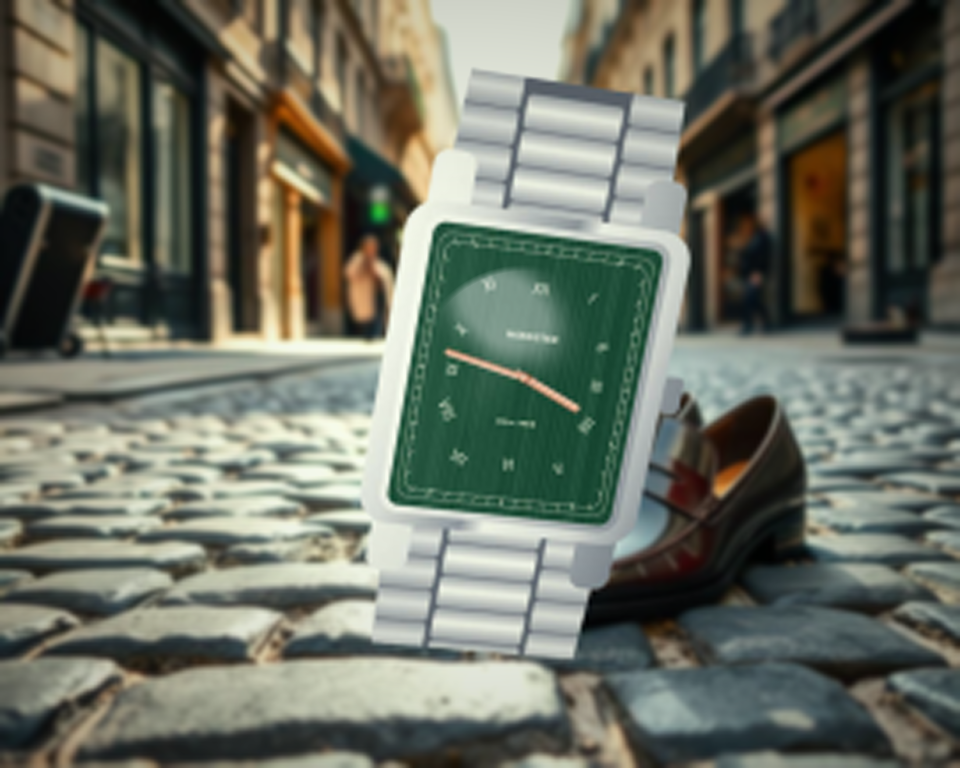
3 h 47 min
